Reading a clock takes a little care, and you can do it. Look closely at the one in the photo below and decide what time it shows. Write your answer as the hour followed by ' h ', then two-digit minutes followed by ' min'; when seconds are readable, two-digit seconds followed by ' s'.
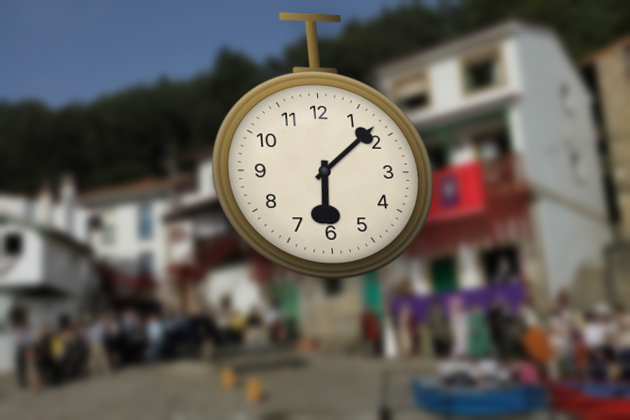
6 h 08 min
